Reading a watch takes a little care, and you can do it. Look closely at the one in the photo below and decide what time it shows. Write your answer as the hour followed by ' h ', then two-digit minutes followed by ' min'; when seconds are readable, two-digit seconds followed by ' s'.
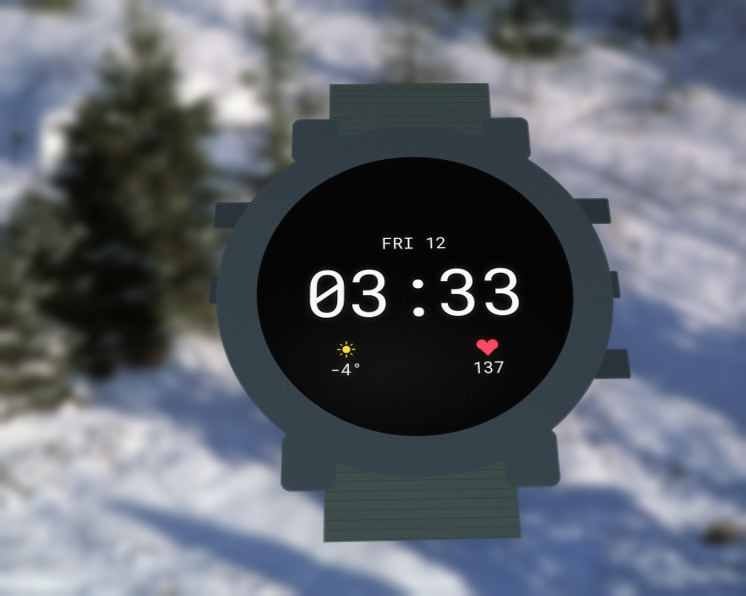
3 h 33 min
